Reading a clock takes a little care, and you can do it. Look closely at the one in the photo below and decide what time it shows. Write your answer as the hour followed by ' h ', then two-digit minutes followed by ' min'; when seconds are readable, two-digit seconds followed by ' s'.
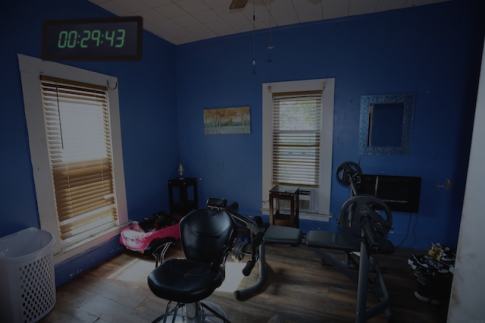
0 h 29 min 43 s
